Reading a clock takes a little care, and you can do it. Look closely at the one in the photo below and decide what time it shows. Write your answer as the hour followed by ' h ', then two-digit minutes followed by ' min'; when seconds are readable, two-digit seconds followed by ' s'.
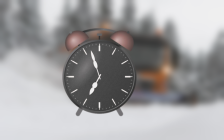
6 h 57 min
